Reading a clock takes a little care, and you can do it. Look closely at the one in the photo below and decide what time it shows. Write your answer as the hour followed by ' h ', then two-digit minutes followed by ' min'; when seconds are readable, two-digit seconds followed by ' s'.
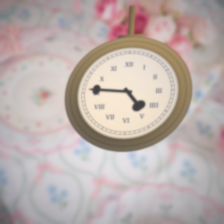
4 h 46 min
